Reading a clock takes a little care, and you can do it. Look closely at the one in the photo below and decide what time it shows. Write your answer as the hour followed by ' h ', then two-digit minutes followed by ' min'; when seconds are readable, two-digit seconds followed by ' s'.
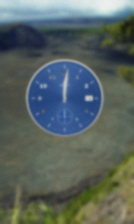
12 h 01 min
